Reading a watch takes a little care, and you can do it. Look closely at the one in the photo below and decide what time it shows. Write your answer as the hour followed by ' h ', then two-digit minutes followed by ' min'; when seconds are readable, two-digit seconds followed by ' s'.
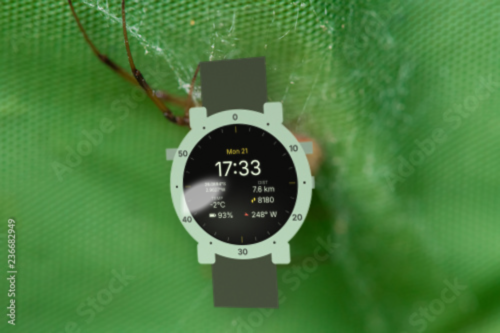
17 h 33 min
